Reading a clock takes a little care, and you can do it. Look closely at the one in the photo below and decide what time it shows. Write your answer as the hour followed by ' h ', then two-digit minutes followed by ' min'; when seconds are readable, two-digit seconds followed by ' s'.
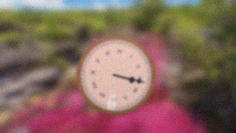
3 h 16 min
